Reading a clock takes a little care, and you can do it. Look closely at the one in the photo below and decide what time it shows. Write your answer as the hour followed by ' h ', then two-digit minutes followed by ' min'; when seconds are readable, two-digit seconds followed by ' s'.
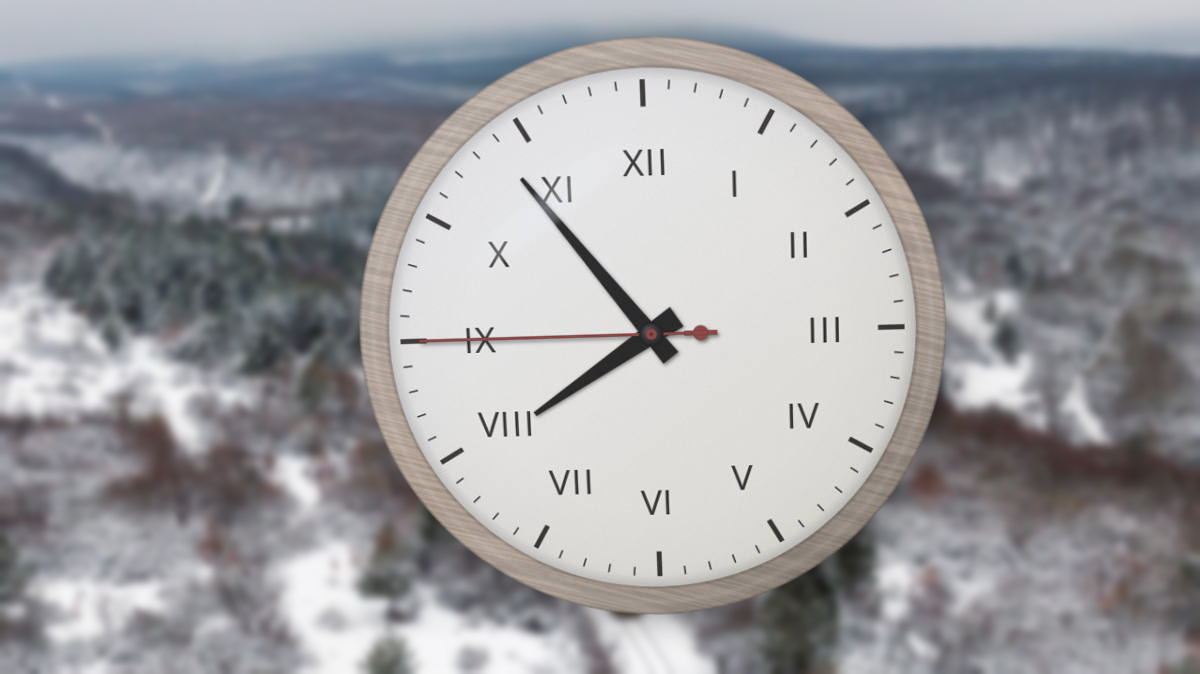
7 h 53 min 45 s
